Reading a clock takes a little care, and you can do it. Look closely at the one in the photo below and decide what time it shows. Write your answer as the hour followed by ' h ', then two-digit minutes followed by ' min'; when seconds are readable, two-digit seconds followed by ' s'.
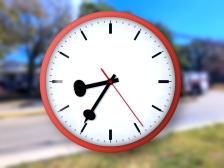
8 h 35 min 24 s
